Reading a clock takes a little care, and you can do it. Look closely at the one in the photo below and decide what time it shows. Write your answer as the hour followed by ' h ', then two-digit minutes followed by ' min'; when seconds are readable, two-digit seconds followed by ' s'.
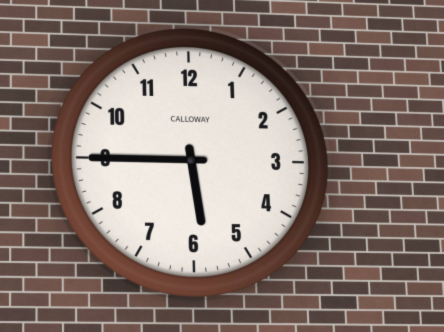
5 h 45 min
